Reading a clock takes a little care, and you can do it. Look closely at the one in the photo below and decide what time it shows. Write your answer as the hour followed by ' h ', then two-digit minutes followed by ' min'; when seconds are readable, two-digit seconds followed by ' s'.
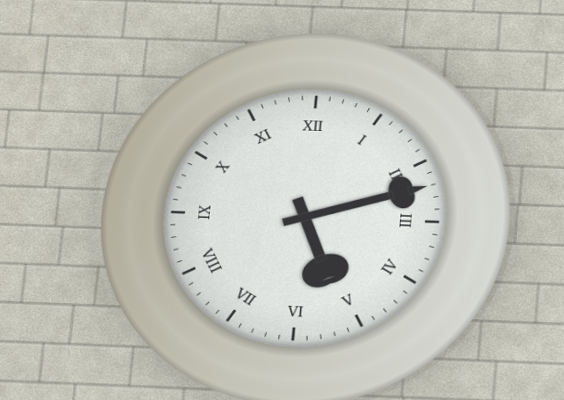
5 h 12 min
